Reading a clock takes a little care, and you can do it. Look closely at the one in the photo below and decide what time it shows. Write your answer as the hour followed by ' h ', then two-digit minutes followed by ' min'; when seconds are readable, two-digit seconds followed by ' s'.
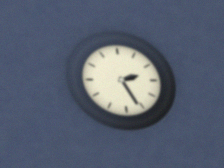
2 h 26 min
